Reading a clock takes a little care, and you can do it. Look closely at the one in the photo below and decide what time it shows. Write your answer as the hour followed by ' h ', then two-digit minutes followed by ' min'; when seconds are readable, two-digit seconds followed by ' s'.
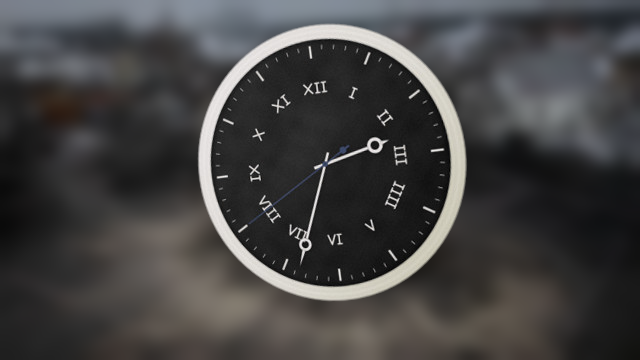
2 h 33 min 40 s
